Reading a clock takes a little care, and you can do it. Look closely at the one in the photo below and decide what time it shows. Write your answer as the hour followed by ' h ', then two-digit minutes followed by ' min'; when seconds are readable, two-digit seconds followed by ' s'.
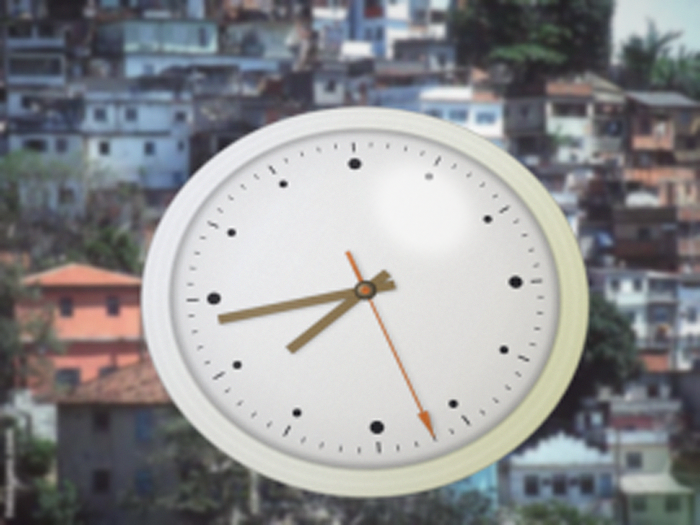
7 h 43 min 27 s
